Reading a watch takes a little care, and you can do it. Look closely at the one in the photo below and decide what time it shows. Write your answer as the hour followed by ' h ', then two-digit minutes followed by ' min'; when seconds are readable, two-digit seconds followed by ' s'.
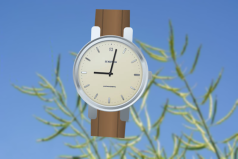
9 h 02 min
